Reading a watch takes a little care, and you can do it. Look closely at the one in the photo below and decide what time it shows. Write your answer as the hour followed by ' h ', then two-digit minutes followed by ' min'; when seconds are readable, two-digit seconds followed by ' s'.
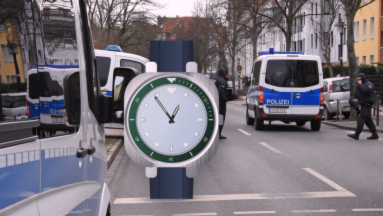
12 h 54 min
